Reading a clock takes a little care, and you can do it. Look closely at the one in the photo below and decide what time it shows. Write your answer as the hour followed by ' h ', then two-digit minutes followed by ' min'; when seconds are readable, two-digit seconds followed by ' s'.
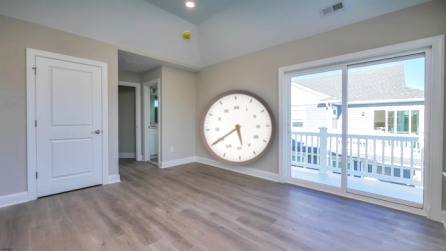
5 h 40 min
